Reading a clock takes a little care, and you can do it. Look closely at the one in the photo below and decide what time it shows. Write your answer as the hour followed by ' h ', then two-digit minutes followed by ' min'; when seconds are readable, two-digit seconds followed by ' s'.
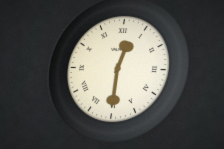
12 h 30 min
